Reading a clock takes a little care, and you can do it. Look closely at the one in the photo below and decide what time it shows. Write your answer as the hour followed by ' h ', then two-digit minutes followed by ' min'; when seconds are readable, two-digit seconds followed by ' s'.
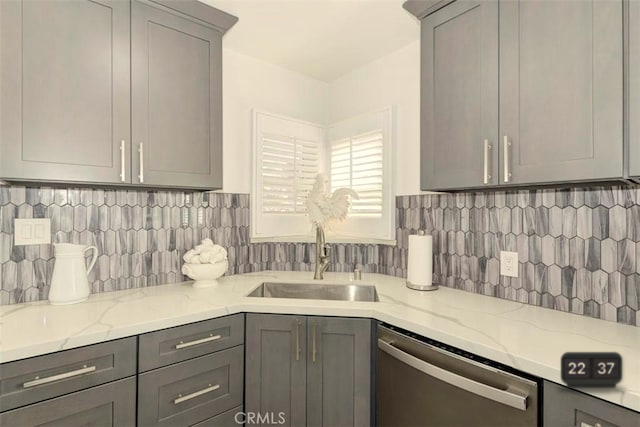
22 h 37 min
